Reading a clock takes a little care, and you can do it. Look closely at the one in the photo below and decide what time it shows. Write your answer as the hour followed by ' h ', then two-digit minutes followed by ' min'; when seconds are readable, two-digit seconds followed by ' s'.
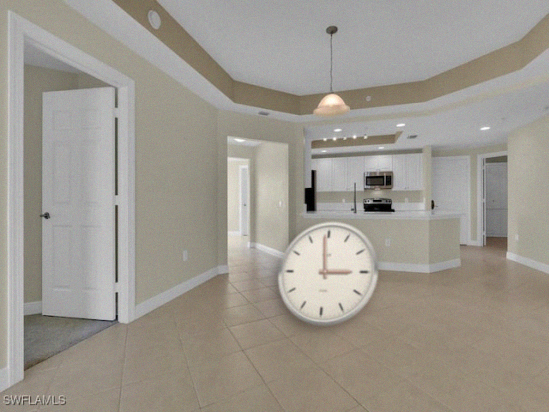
2 h 59 min
